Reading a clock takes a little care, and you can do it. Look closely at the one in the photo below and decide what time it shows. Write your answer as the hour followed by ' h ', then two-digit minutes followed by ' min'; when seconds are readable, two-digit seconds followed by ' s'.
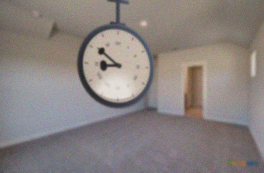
8 h 51 min
